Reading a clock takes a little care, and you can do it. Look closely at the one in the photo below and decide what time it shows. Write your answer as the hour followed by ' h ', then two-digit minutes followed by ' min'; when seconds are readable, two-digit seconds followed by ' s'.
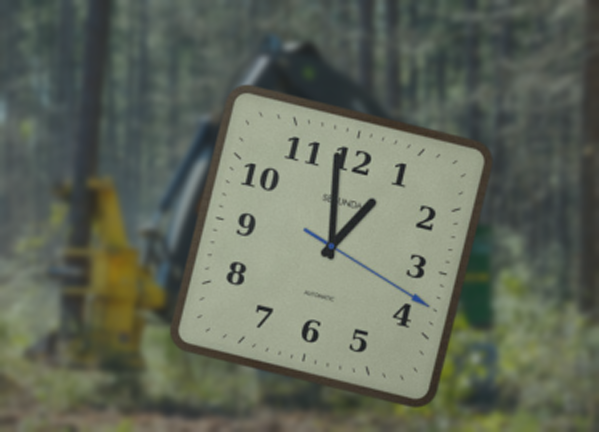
12 h 58 min 18 s
